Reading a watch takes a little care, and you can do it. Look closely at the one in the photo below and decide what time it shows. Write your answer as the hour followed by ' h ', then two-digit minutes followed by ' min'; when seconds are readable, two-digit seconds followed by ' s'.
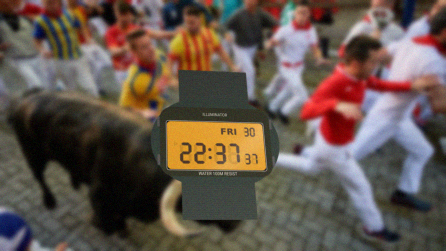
22 h 37 min 37 s
